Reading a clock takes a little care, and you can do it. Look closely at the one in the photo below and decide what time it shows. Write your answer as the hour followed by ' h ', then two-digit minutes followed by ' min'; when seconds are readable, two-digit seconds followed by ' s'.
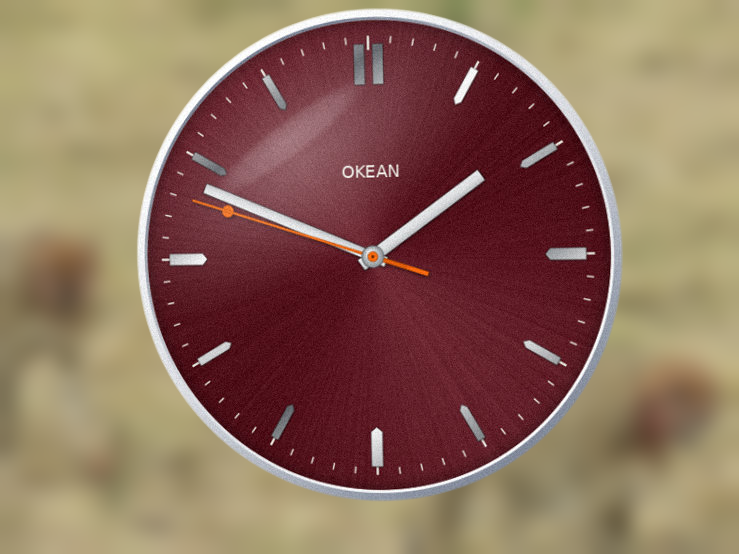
1 h 48 min 48 s
